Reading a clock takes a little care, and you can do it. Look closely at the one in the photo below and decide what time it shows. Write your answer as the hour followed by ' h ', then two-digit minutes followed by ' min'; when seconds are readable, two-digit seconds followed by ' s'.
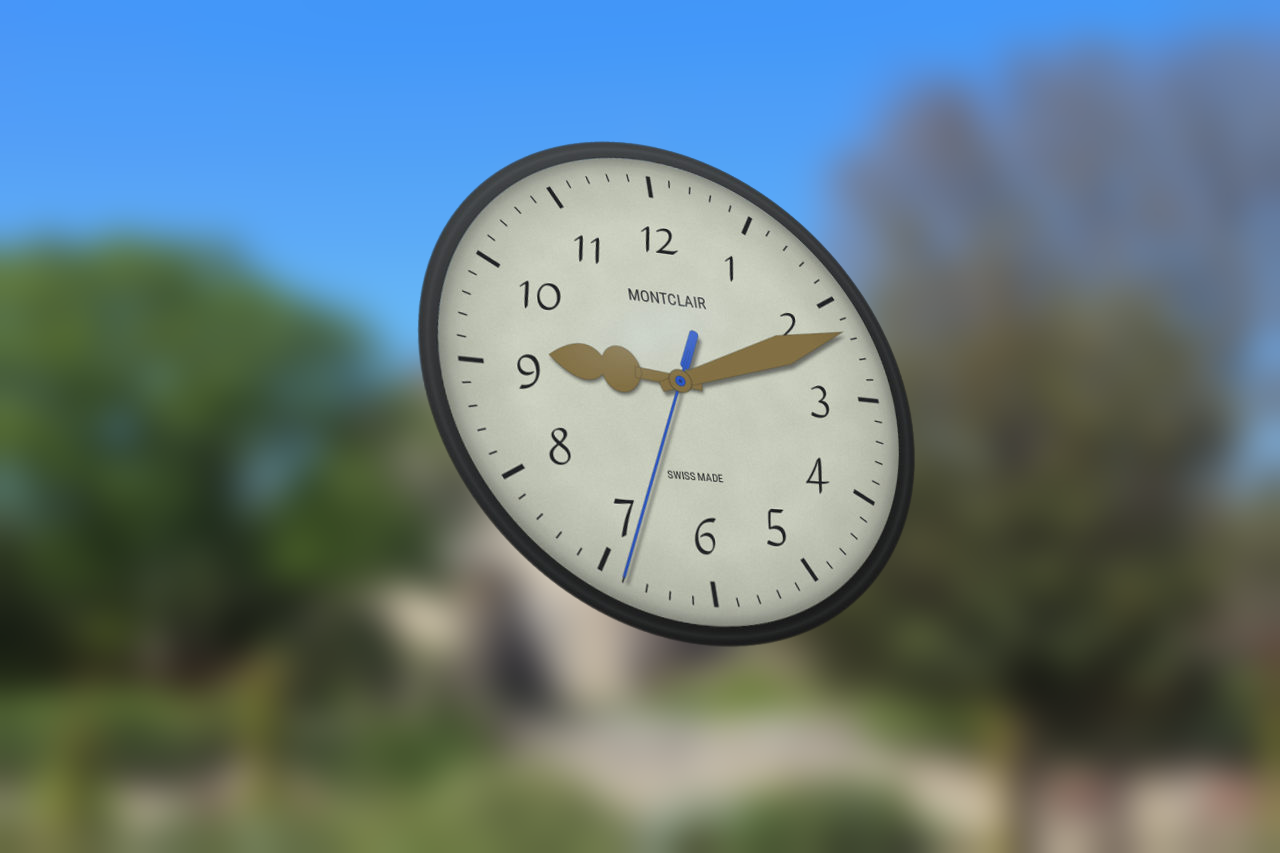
9 h 11 min 34 s
